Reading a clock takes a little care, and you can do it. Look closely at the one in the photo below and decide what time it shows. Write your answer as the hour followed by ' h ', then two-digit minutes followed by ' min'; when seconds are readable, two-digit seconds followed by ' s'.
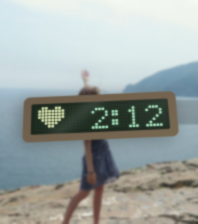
2 h 12 min
